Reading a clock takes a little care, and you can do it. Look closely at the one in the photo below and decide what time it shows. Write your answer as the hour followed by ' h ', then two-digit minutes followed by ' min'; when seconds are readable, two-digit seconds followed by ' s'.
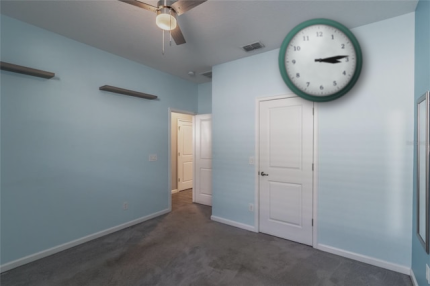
3 h 14 min
